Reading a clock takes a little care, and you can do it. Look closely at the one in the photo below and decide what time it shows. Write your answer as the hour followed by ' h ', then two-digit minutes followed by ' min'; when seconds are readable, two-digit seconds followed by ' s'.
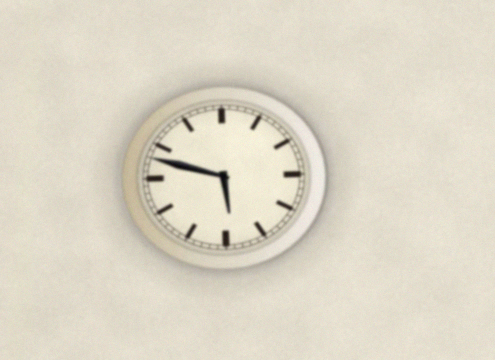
5 h 48 min
